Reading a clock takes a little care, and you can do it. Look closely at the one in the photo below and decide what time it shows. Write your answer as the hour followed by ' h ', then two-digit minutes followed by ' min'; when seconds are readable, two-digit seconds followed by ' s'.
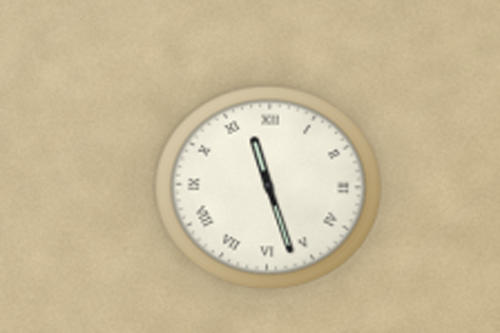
11 h 27 min
